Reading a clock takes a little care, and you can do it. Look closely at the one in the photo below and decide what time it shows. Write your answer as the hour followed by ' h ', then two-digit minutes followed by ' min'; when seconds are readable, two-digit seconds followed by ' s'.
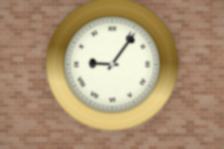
9 h 06 min
